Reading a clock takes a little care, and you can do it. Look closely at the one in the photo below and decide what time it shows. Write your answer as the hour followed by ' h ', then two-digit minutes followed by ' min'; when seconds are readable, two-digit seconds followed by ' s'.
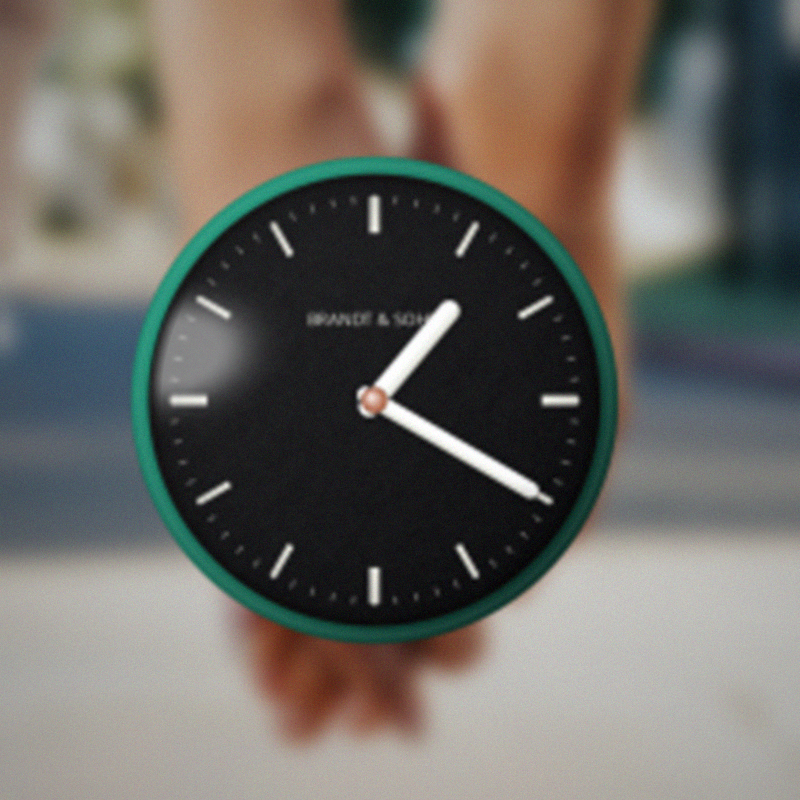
1 h 20 min
